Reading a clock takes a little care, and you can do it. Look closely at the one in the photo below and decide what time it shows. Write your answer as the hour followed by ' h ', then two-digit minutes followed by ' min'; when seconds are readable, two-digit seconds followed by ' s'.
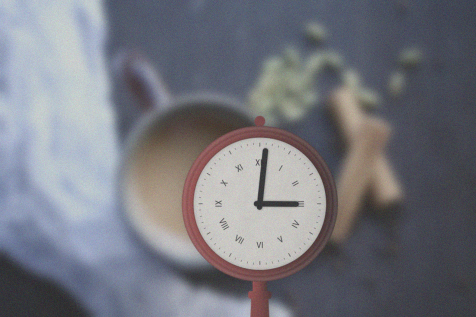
3 h 01 min
